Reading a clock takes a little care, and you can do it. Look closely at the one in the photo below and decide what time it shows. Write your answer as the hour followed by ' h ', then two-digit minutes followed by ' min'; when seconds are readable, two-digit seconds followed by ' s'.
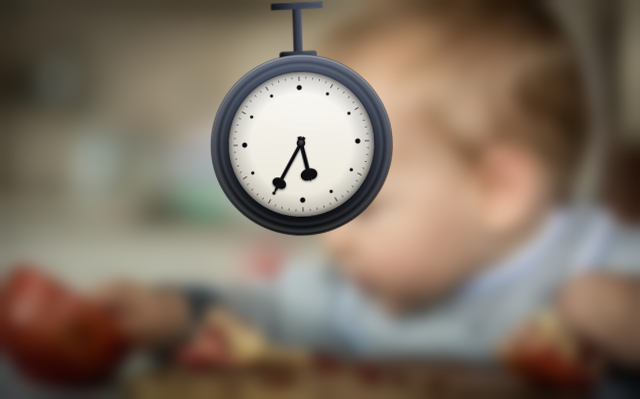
5 h 35 min
